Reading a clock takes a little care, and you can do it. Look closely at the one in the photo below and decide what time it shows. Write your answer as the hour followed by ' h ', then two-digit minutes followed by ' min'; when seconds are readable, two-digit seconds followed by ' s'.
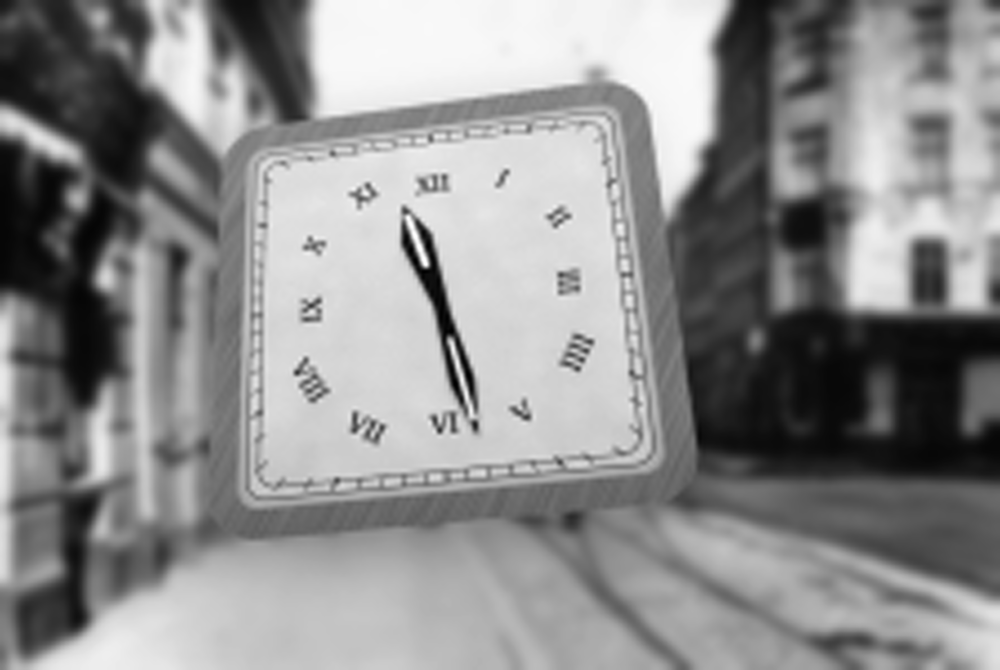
11 h 28 min
